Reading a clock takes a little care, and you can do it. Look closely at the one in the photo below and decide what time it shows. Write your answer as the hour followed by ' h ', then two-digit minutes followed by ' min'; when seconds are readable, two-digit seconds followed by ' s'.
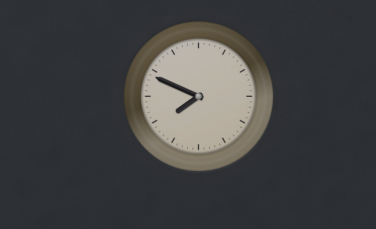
7 h 49 min
